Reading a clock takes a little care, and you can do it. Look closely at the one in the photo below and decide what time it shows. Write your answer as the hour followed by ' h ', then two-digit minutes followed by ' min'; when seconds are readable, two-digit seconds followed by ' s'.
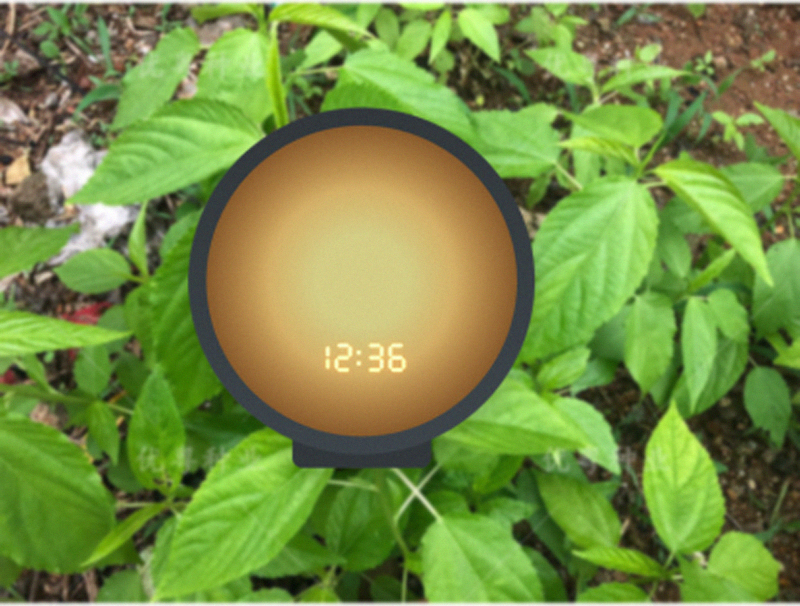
12 h 36 min
